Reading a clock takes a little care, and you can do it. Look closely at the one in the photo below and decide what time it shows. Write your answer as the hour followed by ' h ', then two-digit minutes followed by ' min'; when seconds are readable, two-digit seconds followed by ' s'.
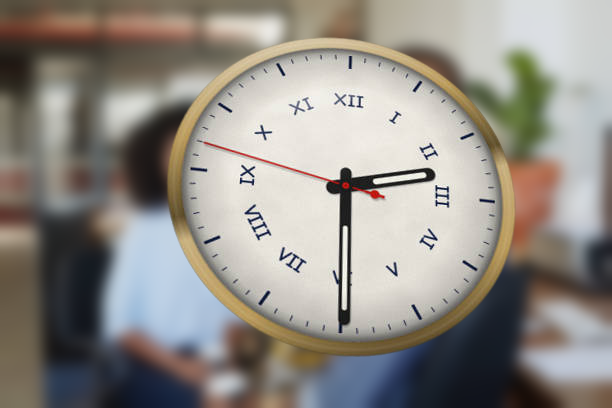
2 h 29 min 47 s
